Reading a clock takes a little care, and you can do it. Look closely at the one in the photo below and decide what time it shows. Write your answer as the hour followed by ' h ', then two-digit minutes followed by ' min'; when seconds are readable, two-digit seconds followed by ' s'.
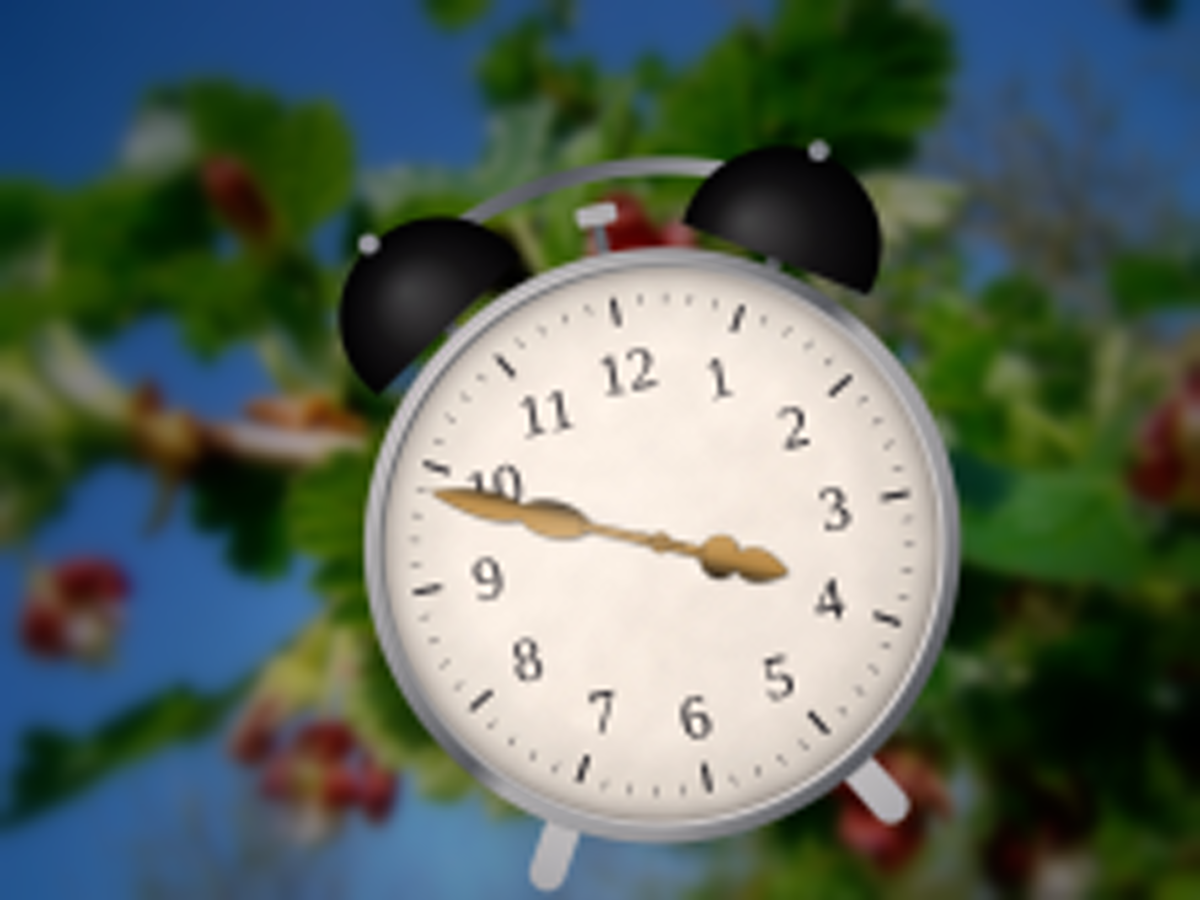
3 h 49 min
